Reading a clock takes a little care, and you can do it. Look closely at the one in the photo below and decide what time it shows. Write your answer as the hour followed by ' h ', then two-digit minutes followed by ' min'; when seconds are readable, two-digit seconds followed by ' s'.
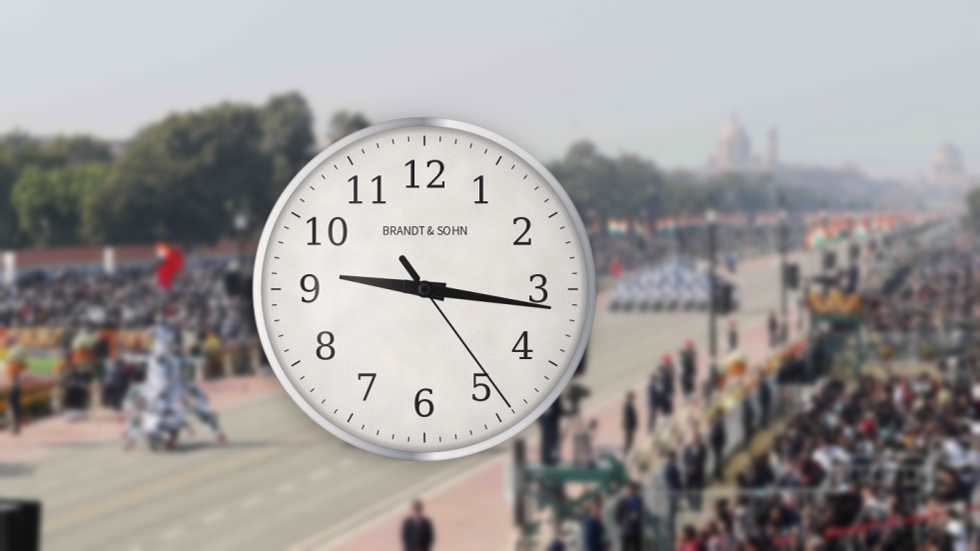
9 h 16 min 24 s
